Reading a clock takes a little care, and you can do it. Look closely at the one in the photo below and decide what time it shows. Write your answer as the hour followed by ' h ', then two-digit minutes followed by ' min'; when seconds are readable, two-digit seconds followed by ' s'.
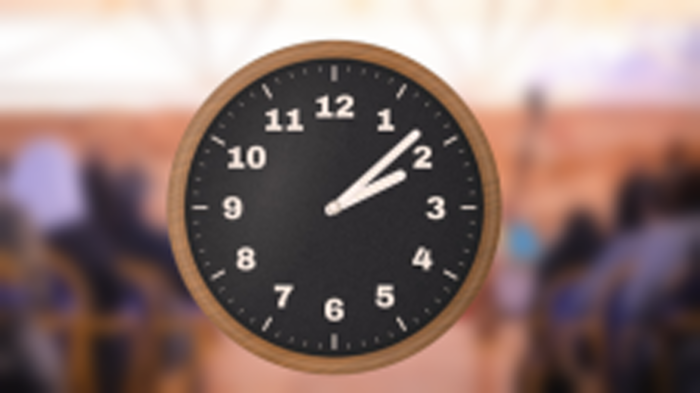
2 h 08 min
